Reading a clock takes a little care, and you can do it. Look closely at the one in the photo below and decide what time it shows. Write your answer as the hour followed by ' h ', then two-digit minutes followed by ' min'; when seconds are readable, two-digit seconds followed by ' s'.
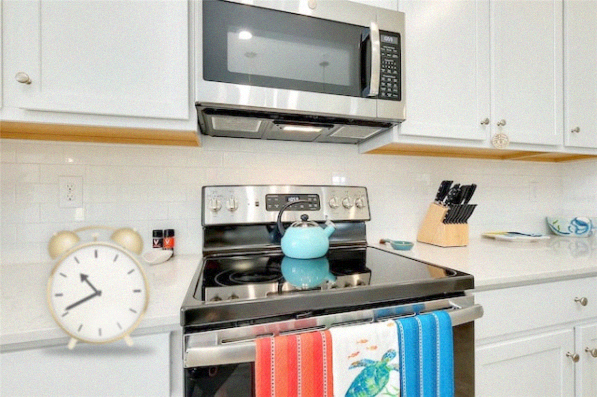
10 h 41 min
